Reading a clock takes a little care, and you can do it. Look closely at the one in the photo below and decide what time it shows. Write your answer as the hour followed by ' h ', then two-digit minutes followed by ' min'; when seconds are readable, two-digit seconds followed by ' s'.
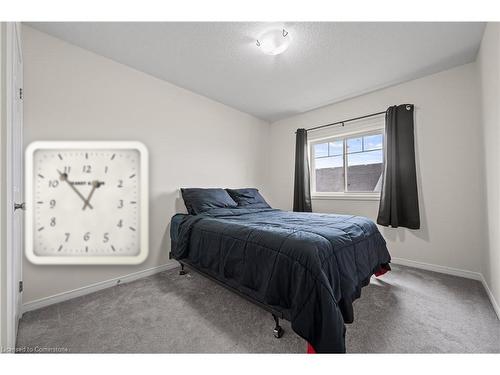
12 h 53 min
